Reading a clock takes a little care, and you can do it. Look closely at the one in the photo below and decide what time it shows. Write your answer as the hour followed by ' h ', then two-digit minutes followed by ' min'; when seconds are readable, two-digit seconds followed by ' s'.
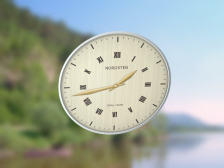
1 h 43 min
